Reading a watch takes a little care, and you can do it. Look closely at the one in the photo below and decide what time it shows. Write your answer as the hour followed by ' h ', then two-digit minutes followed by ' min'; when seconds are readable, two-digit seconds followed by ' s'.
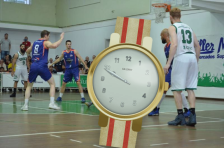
9 h 49 min
